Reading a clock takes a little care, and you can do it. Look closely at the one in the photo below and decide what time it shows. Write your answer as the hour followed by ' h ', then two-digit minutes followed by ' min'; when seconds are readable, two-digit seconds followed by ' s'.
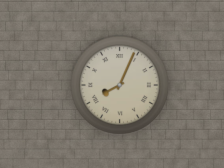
8 h 04 min
